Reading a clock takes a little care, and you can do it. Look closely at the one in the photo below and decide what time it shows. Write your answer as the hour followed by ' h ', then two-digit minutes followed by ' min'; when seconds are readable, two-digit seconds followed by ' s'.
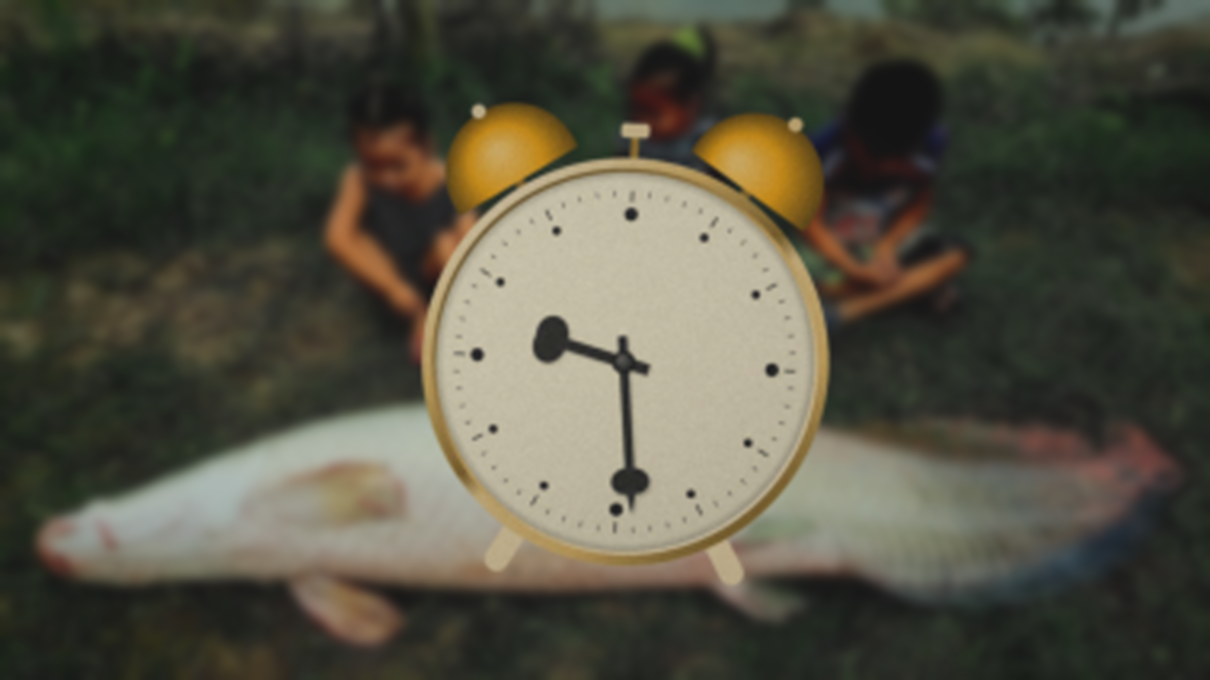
9 h 29 min
